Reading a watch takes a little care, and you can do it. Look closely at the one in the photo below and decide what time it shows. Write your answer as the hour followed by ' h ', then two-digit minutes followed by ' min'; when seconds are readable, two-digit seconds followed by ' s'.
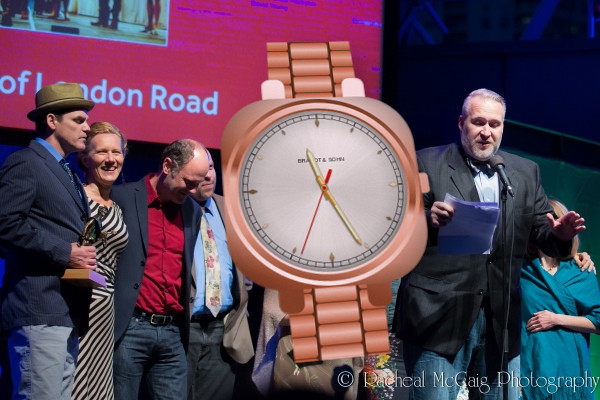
11 h 25 min 34 s
